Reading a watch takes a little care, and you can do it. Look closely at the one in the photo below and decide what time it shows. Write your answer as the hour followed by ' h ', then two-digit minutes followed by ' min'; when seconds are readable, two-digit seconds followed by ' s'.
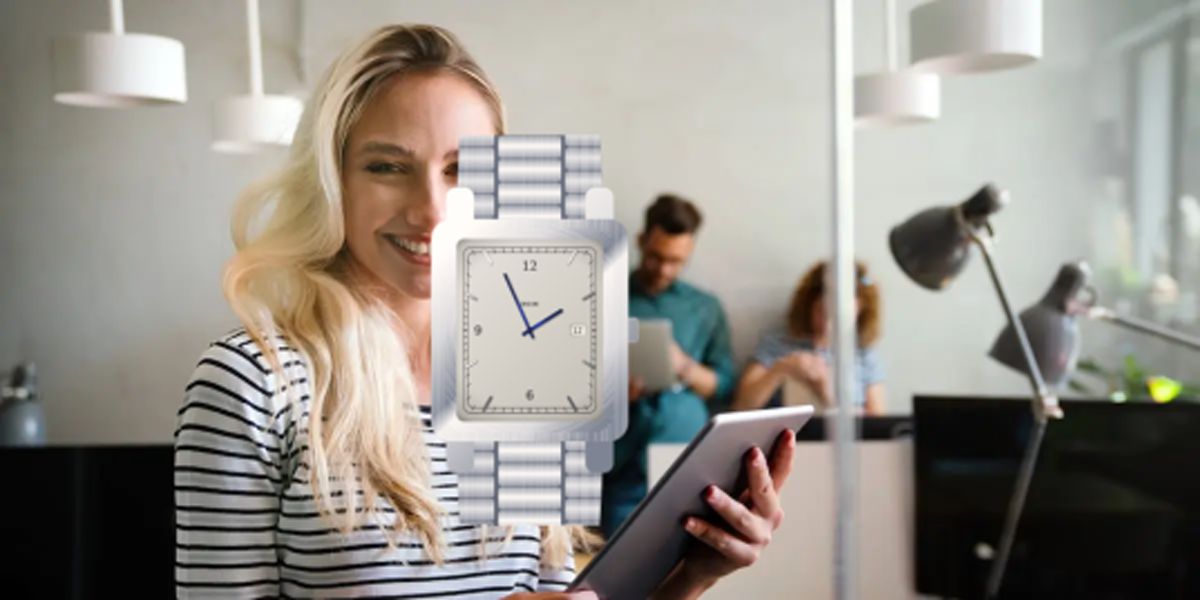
1 h 56 min
